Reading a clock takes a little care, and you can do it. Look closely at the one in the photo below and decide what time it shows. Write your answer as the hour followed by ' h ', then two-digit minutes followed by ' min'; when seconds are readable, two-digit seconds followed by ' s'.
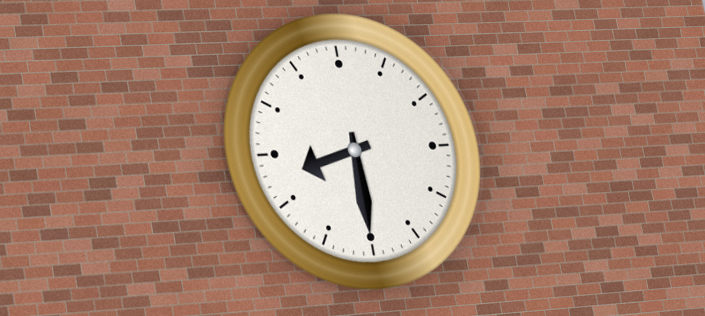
8 h 30 min
